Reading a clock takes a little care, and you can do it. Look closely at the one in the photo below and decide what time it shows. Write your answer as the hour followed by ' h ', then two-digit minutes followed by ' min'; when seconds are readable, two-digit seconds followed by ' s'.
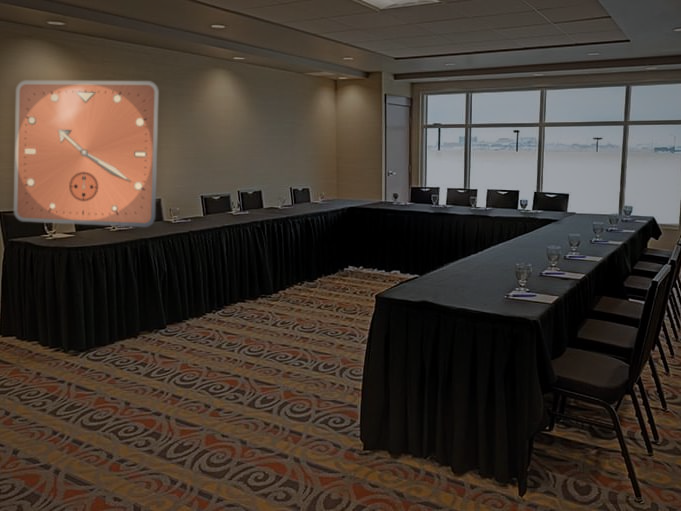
10 h 20 min
